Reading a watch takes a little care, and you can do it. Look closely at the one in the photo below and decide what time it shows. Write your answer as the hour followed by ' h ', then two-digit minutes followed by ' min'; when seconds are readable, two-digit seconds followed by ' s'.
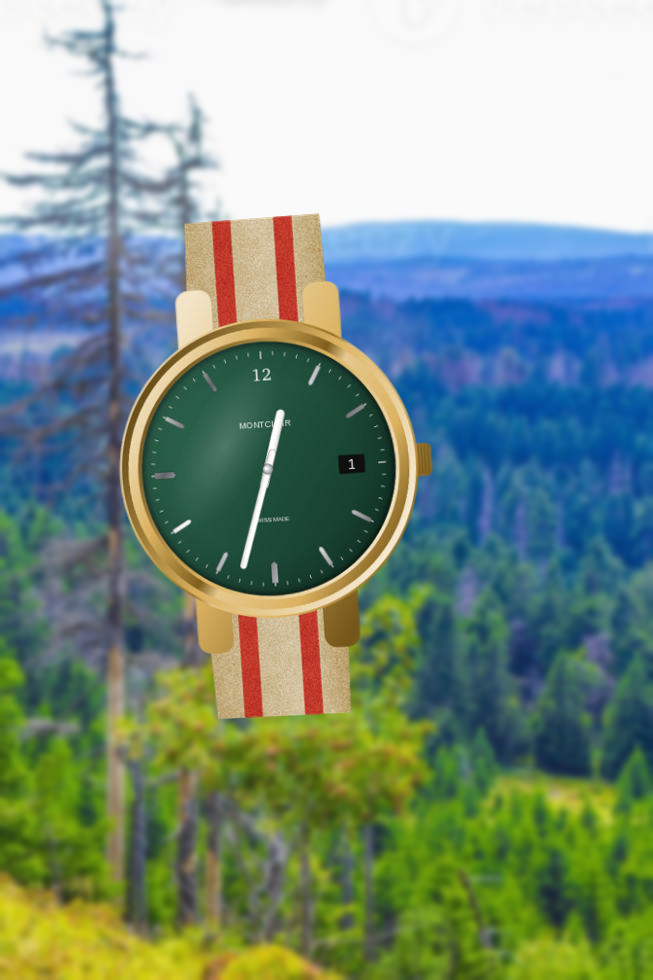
12 h 33 min
